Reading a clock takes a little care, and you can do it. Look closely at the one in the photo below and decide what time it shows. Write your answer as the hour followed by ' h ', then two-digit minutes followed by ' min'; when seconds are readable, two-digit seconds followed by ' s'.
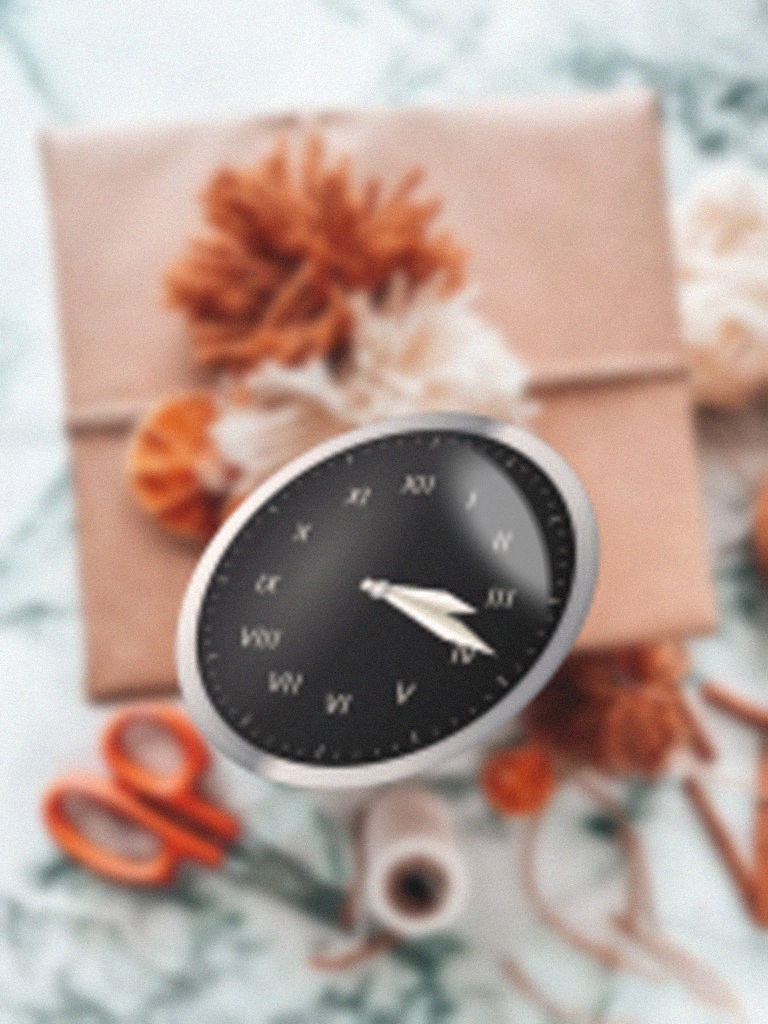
3 h 19 min
